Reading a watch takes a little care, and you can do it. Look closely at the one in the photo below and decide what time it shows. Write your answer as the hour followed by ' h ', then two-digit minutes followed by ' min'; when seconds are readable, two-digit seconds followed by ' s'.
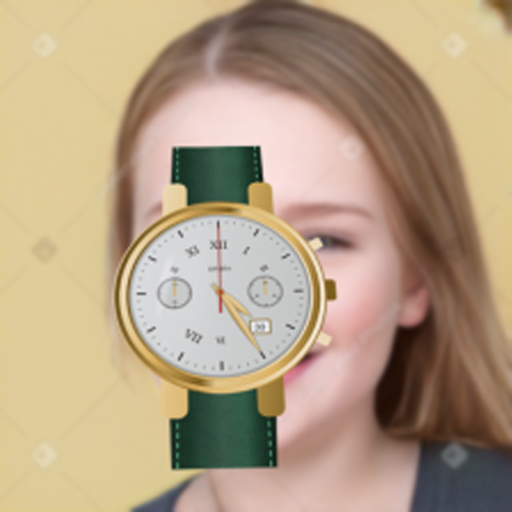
4 h 25 min
